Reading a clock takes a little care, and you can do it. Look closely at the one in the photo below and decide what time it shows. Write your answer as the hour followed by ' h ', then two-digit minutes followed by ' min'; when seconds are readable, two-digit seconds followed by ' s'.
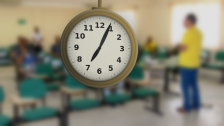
7 h 04 min
